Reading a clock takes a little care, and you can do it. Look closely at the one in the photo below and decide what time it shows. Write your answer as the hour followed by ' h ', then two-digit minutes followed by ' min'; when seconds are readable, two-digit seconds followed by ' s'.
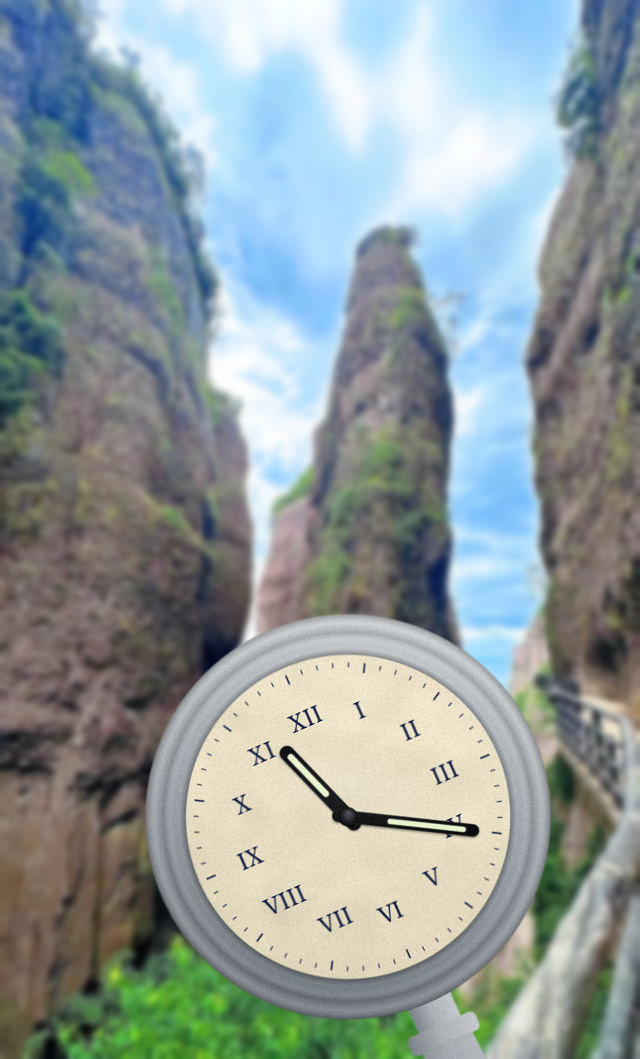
11 h 20 min
